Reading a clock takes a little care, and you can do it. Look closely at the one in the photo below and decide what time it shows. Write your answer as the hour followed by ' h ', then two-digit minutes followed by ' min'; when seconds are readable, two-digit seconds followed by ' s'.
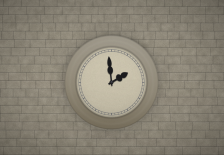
1 h 59 min
